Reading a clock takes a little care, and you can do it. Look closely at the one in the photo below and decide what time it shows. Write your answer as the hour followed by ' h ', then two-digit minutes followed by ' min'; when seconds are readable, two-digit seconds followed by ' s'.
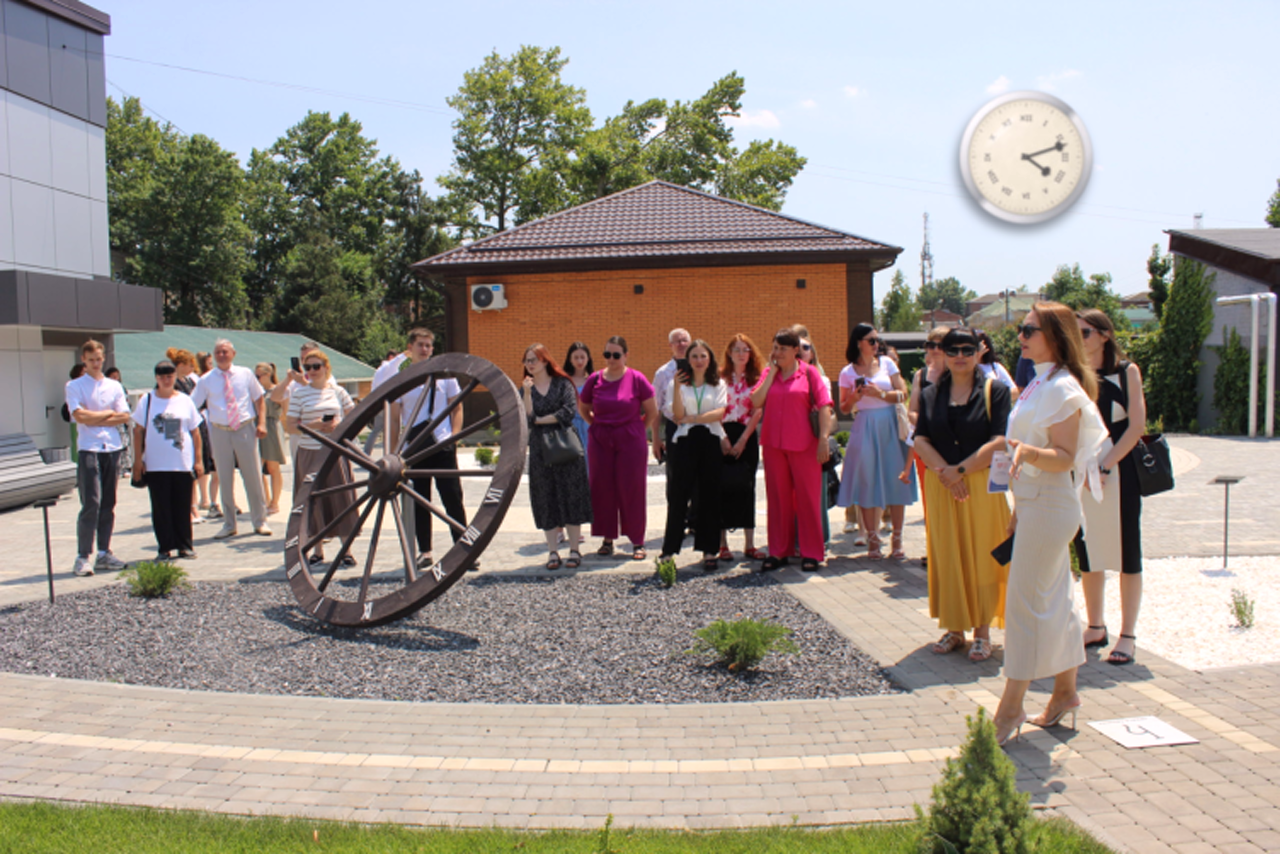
4 h 12 min
